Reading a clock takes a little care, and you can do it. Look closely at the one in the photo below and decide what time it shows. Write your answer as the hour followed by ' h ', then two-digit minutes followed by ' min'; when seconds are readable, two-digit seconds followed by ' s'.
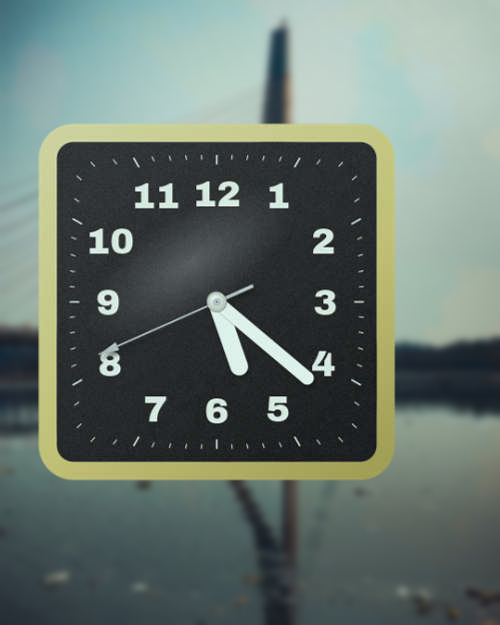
5 h 21 min 41 s
